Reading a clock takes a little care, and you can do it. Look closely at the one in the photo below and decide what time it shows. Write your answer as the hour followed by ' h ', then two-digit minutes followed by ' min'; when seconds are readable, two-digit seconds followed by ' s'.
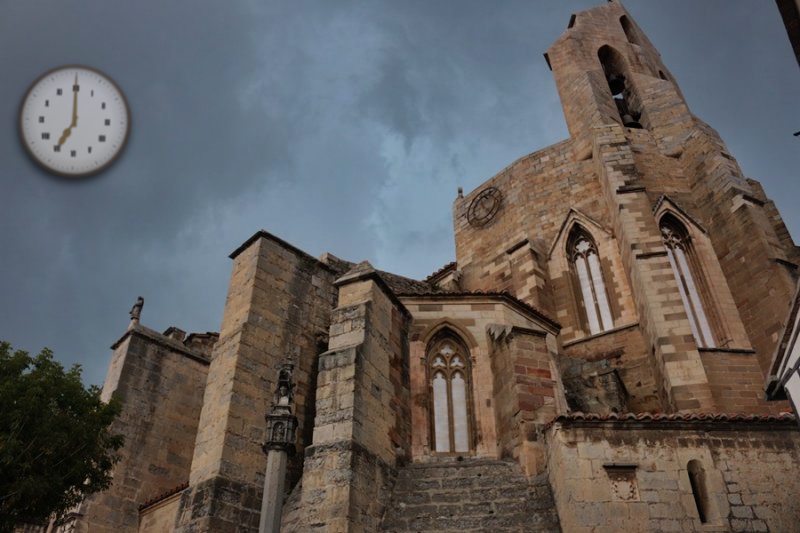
7 h 00 min
